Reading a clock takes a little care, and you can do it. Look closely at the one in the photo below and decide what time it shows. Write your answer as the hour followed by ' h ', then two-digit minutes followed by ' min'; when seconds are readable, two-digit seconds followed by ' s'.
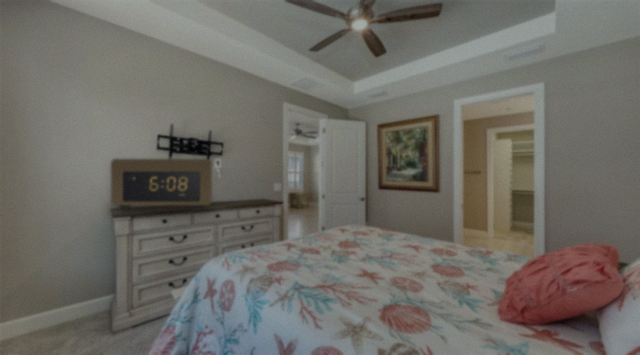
6 h 08 min
